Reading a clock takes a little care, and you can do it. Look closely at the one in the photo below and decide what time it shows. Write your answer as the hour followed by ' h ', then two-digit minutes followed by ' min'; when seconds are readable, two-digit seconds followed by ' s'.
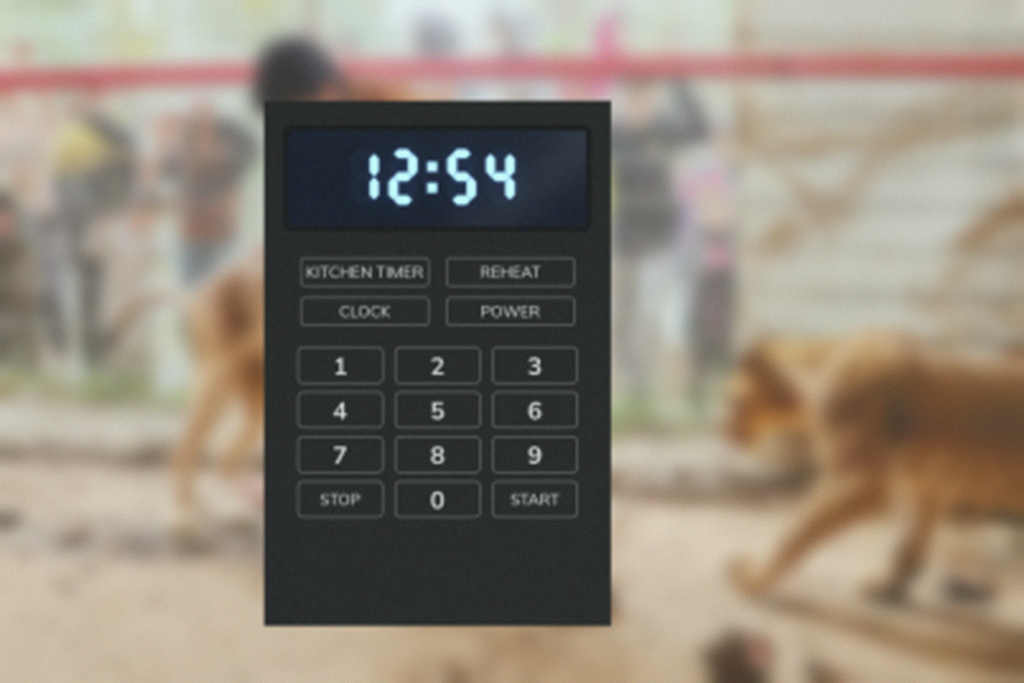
12 h 54 min
